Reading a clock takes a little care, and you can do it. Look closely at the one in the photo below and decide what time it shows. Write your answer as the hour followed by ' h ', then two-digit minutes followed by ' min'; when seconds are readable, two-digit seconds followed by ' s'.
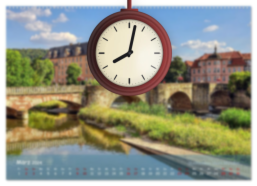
8 h 02 min
